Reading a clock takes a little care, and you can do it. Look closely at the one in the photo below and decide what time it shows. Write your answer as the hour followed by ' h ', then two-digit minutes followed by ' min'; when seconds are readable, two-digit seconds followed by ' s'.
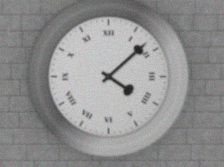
4 h 08 min
